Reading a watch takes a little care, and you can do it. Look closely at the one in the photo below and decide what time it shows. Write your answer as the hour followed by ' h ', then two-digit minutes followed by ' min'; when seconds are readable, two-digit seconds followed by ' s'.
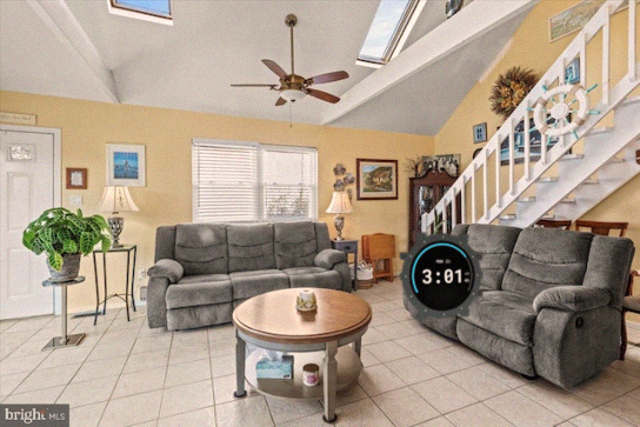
3 h 01 min
